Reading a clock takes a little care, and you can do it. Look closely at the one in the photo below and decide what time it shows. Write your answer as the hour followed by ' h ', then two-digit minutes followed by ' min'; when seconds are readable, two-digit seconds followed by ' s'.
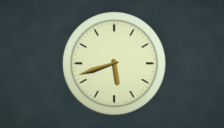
5 h 42 min
